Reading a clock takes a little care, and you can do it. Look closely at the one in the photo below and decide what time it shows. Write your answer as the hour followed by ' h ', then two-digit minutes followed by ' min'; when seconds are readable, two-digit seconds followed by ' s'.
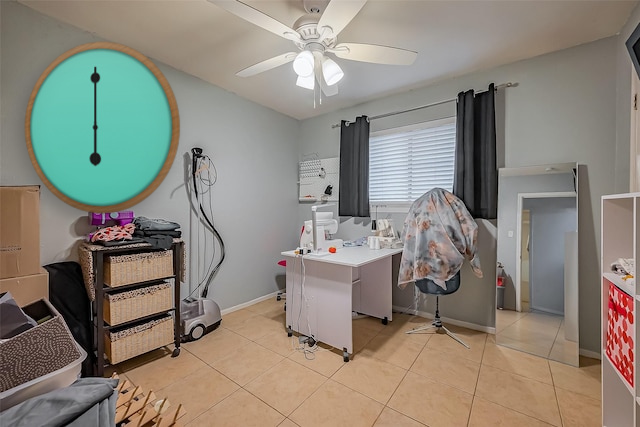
6 h 00 min
